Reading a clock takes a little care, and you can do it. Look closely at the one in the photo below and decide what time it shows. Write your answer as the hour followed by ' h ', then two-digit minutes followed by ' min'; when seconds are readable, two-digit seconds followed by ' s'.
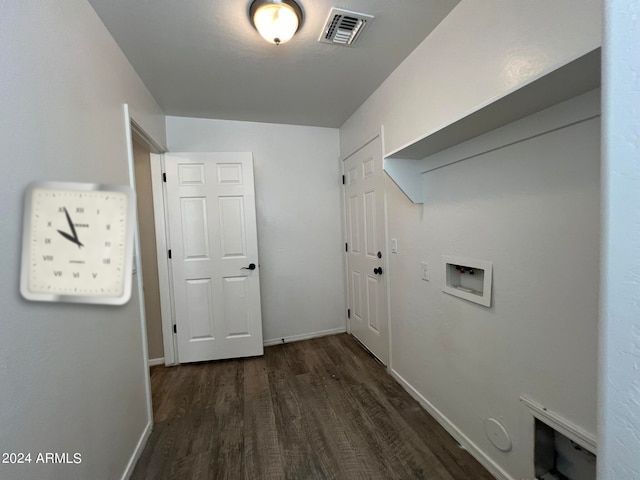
9 h 56 min
